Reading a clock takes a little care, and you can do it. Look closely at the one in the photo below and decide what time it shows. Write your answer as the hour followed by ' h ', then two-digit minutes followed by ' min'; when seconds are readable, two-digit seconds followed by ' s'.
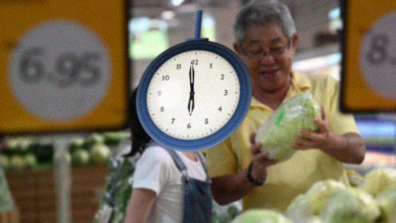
5 h 59 min
